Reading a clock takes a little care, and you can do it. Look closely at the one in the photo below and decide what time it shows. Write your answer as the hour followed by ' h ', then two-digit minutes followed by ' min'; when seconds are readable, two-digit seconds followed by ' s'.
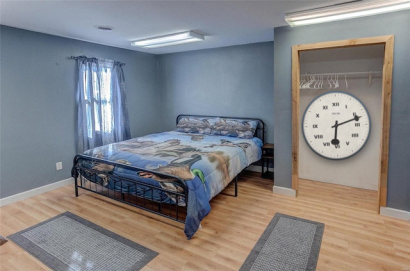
6 h 12 min
